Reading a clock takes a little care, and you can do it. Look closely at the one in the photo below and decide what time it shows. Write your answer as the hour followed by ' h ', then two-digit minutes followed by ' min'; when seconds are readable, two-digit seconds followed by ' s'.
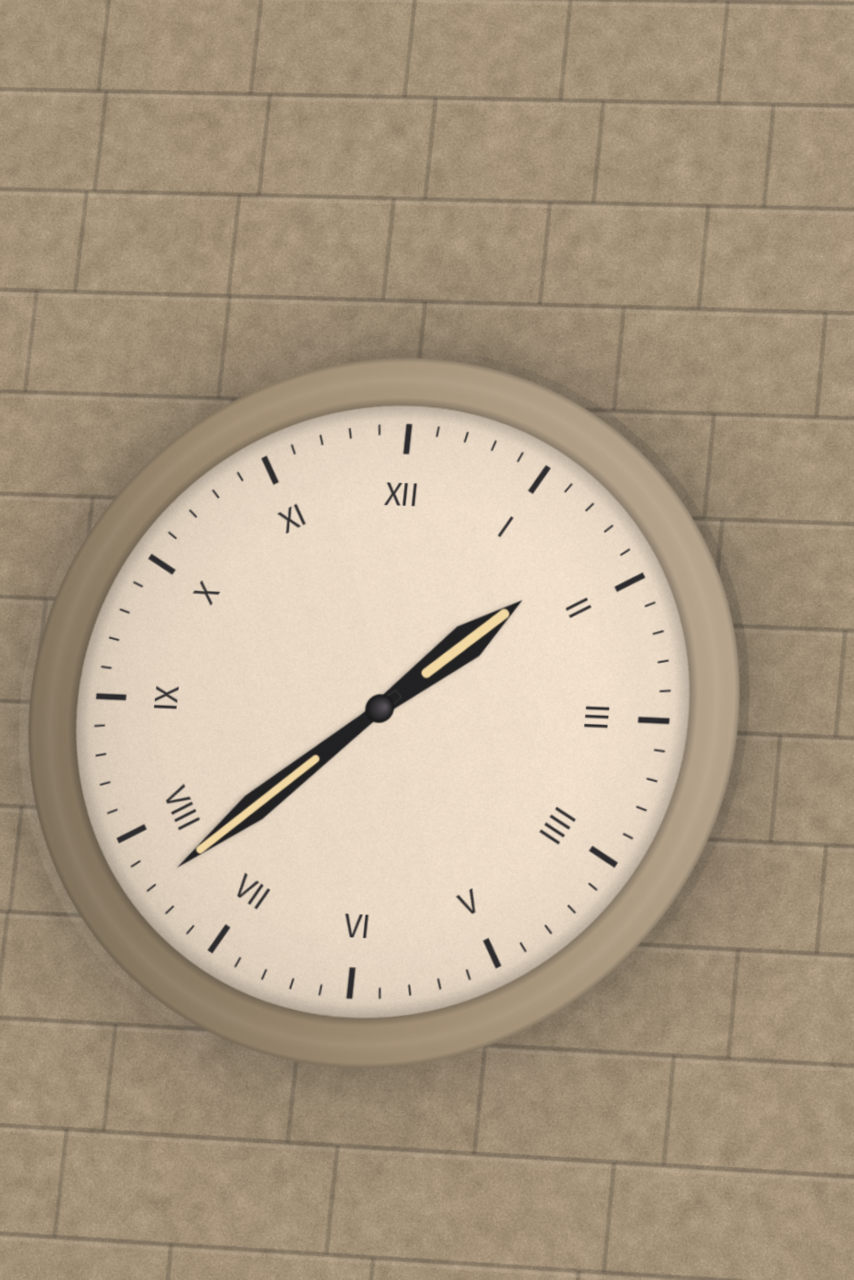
1 h 38 min
